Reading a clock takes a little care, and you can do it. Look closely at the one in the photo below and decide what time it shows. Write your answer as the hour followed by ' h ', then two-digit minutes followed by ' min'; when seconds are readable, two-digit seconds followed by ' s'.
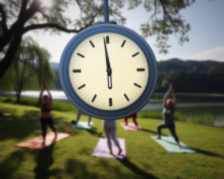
5 h 59 min
